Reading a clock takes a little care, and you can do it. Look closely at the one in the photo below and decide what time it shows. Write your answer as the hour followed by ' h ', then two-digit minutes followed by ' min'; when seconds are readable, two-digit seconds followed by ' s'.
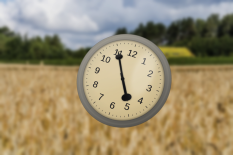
4 h 55 min
